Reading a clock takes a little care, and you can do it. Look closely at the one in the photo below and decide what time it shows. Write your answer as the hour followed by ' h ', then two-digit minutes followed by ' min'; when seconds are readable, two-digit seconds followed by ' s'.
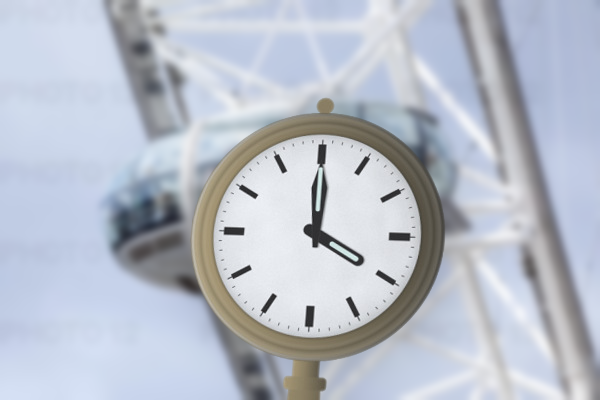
4 h 00 min
